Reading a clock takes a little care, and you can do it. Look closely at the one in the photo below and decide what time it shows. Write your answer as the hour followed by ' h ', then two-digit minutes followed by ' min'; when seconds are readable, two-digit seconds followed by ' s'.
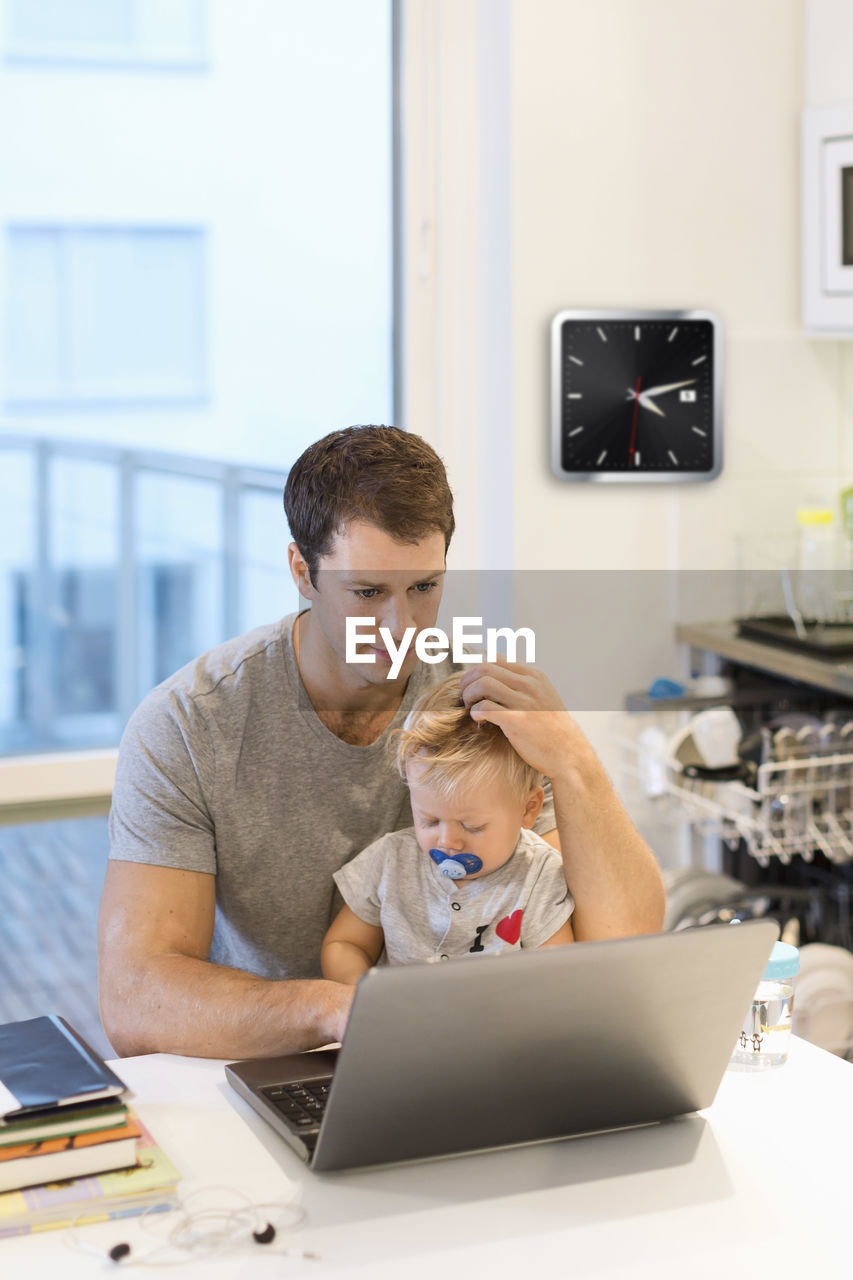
4 h 12 min 31 s
